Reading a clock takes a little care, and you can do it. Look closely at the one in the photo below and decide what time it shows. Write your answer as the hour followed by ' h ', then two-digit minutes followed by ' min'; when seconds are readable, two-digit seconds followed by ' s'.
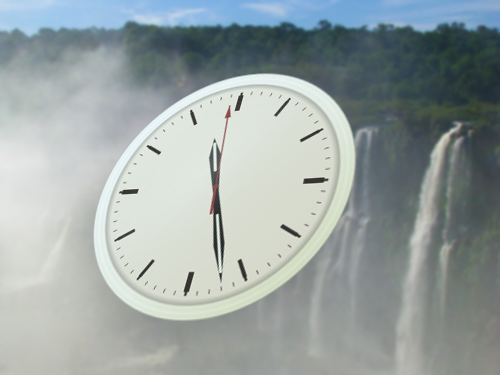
11 h 26 min 59 s
